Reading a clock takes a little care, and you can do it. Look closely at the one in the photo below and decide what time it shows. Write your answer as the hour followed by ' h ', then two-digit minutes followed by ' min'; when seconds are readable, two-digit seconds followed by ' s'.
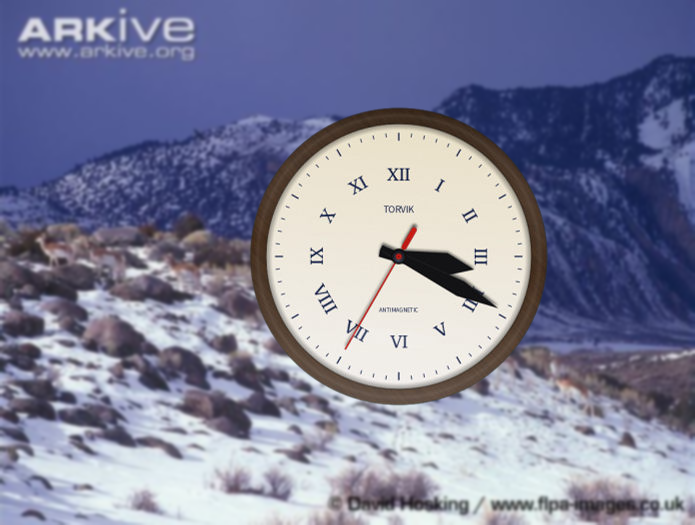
3 h 19 min 35 s
